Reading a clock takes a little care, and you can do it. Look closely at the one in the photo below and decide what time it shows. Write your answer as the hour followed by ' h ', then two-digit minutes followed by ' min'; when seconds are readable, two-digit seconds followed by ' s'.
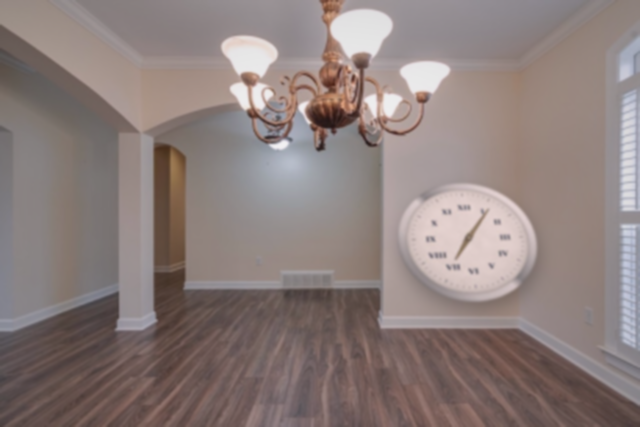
7 h 06 min
